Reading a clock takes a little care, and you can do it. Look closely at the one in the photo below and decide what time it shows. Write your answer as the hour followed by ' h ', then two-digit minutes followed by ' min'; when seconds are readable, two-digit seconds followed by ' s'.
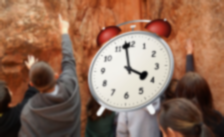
3 h 58 min
